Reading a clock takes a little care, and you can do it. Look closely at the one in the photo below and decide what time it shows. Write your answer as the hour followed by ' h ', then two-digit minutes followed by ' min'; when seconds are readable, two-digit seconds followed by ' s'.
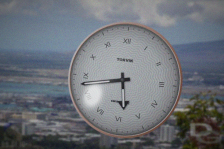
5 h 43 min
